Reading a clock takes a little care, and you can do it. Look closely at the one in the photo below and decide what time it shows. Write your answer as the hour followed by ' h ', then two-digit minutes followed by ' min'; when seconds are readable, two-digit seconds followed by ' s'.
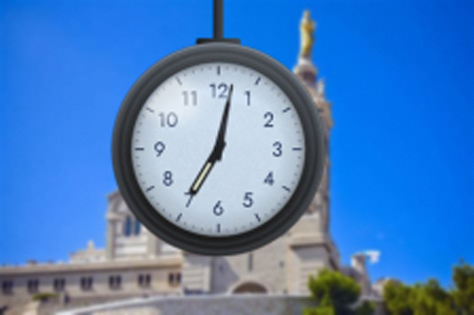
7 h 02 min
